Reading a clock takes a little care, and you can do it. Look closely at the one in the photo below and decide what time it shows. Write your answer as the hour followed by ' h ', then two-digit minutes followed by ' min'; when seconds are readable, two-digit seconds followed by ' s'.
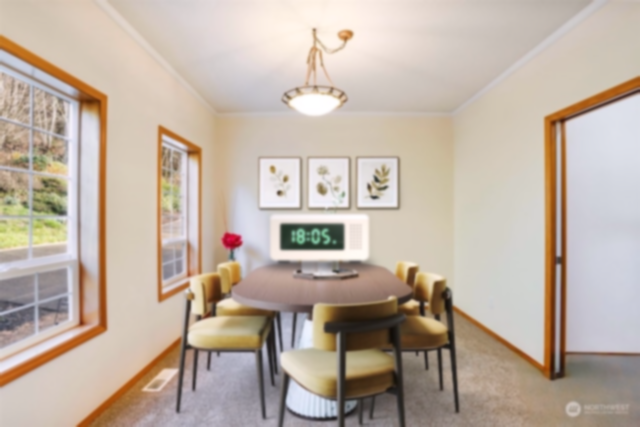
18 h 05 min
